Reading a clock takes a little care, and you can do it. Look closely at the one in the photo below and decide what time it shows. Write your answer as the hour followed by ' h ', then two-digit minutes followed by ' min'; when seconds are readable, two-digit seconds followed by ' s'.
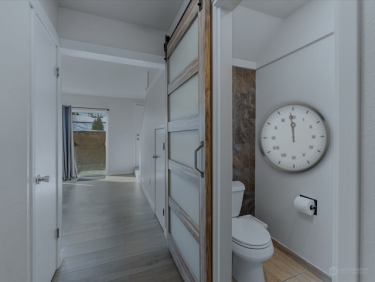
11 h 59 min
